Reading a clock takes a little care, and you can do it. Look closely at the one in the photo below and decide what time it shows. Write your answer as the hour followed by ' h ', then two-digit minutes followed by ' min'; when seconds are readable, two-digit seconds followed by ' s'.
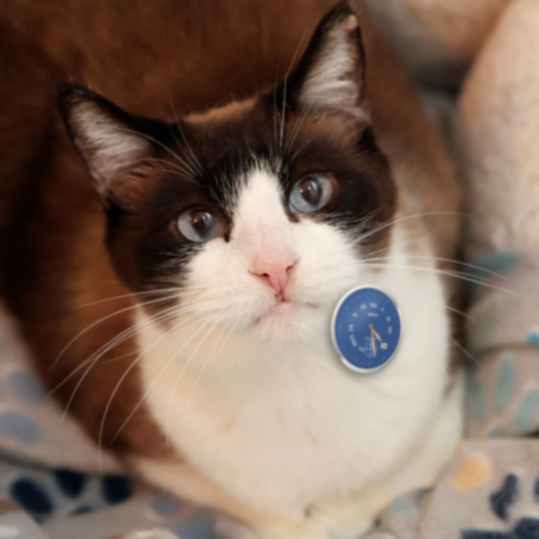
4 h 28 min
